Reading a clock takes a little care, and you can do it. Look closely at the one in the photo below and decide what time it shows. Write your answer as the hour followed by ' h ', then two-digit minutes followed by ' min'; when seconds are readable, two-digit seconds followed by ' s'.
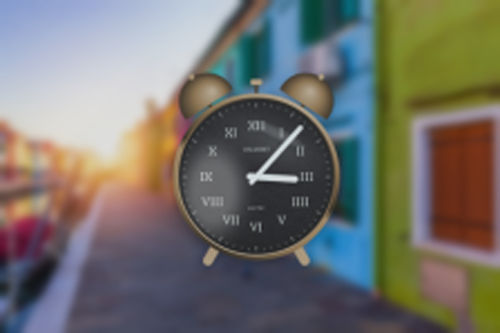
3 h 07 min
